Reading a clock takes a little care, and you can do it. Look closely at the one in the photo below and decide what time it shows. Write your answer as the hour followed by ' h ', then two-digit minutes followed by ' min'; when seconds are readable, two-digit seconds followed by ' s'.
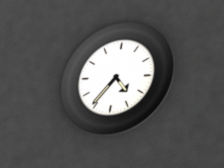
4 h 36 min
